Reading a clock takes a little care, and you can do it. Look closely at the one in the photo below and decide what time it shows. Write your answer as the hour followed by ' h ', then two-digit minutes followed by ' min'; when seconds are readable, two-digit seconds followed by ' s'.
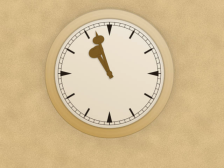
10 h 57 min
